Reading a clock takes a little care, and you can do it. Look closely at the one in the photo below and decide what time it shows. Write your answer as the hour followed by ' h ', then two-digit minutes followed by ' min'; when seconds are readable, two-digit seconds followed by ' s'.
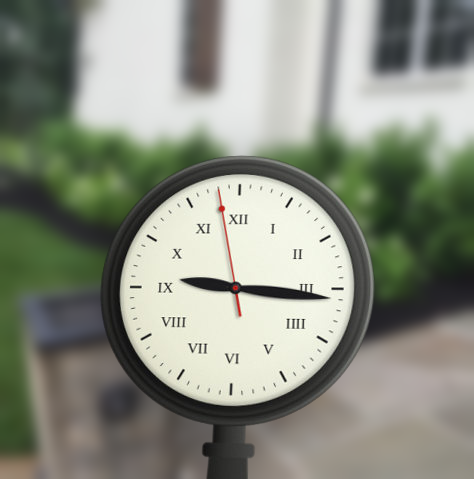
9 h 15 min 58 s
